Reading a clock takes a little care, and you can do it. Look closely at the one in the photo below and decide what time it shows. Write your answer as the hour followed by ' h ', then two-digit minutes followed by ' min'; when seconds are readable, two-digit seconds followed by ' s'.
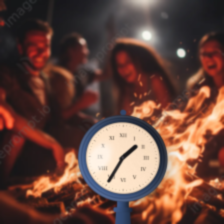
1 h 35 min
